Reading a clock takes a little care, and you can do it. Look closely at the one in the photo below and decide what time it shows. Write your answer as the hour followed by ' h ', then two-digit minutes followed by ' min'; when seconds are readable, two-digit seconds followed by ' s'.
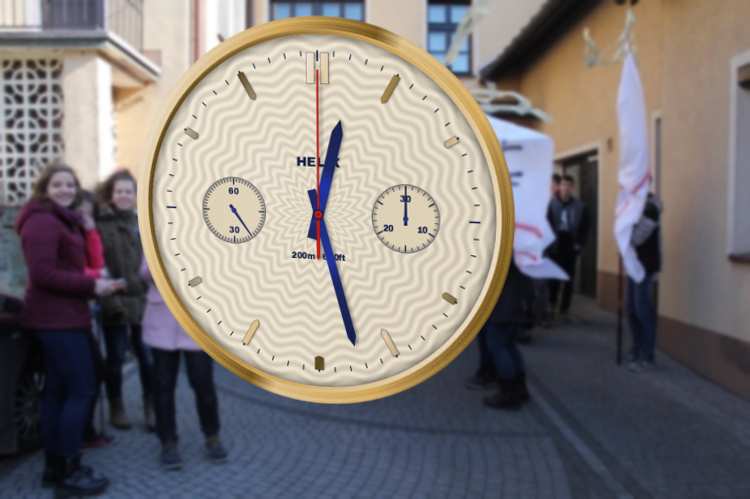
12 h 27 min 24 s
